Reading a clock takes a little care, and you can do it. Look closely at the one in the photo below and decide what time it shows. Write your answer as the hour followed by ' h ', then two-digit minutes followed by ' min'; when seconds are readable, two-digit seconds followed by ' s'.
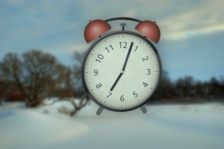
7 h 03 min
